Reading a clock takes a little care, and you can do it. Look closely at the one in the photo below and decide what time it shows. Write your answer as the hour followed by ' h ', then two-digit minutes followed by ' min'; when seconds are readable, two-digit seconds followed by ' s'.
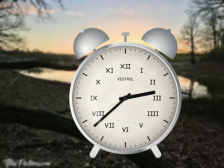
2 h 38 min
